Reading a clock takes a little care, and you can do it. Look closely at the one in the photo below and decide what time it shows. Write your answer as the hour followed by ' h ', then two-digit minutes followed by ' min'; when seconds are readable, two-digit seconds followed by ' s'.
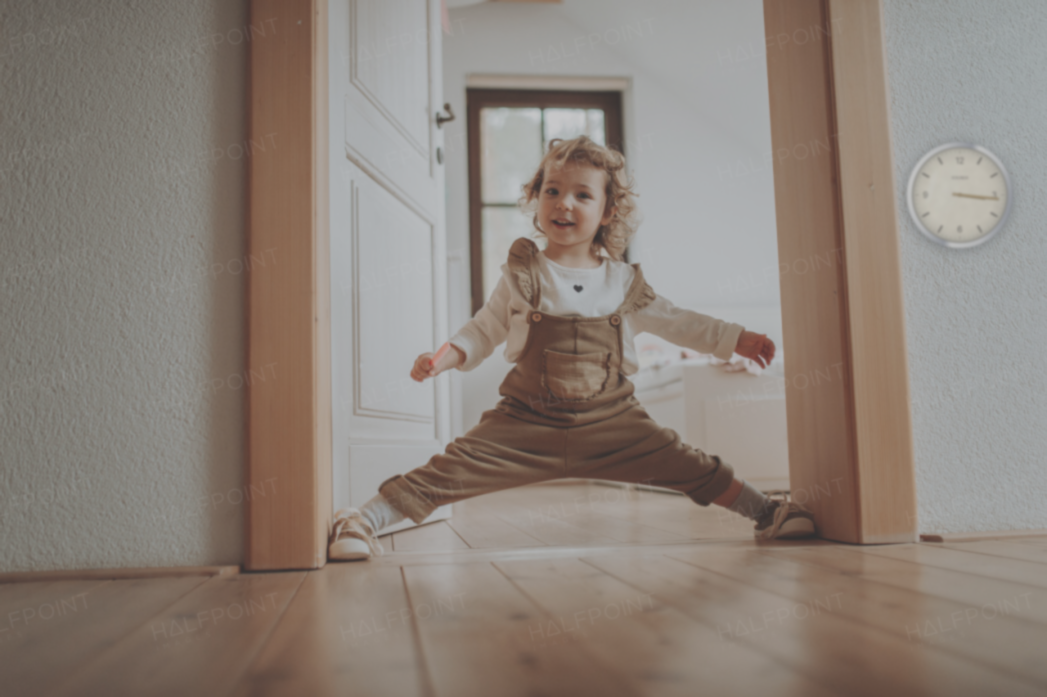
3 h 16 min
